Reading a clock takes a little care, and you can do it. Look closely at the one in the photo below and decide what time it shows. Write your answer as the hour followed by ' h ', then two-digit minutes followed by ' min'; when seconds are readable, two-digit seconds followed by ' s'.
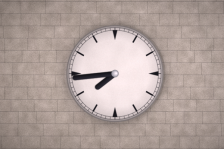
7 h 44 min
